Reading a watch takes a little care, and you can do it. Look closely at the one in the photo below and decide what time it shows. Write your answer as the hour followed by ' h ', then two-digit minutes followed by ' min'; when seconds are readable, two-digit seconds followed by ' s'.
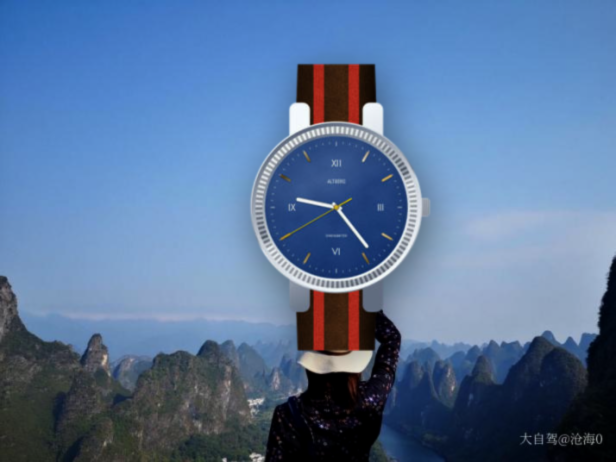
9 h 23 min 40 s
